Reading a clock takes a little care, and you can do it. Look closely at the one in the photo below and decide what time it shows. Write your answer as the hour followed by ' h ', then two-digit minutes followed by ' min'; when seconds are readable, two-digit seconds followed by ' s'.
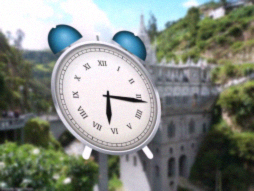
6 h 16 min
